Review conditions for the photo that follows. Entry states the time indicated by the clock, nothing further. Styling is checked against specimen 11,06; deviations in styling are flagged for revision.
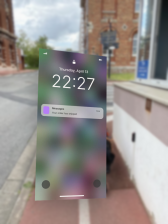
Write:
22,27
